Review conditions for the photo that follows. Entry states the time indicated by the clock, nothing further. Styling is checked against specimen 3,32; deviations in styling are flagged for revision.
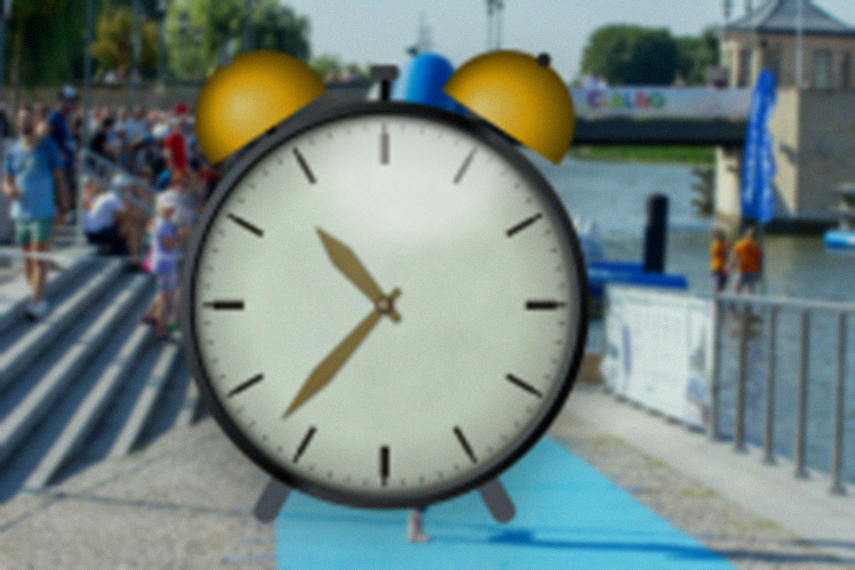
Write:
10,37
